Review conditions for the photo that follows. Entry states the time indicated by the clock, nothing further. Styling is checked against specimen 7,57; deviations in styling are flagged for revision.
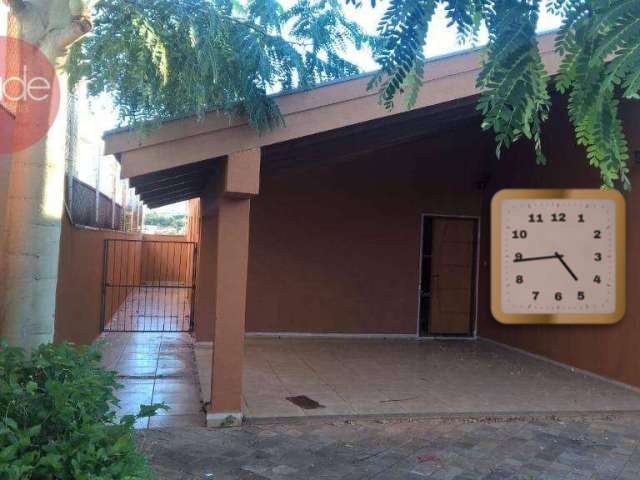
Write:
4,44
